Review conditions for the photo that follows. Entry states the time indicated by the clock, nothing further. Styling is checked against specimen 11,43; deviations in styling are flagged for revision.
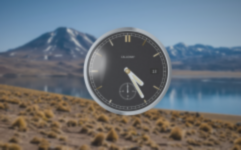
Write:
4,25
